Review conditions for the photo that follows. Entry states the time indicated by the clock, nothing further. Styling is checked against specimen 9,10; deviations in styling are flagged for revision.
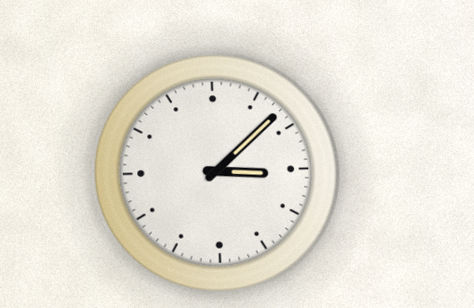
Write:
3,08
